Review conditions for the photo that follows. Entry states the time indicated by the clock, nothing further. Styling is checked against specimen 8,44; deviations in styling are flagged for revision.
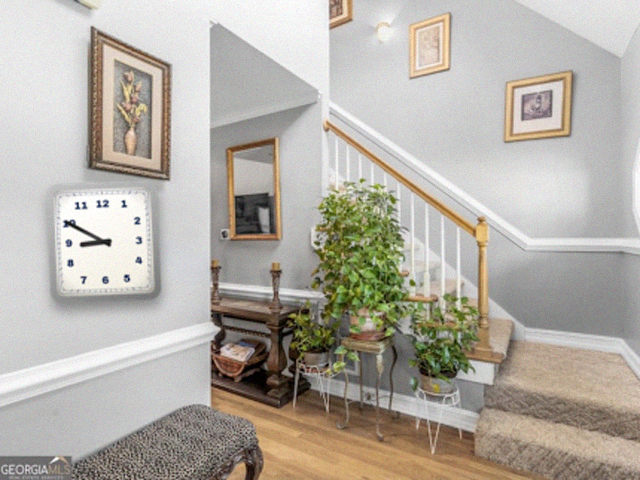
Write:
8,50
